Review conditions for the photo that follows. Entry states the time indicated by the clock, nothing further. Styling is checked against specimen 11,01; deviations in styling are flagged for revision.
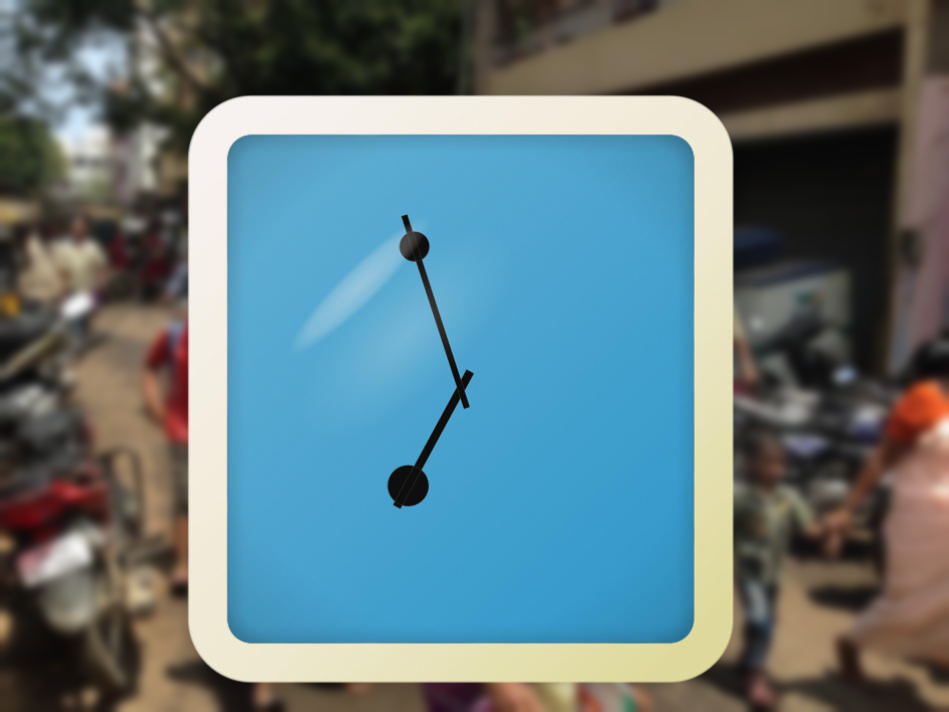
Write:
6,57
